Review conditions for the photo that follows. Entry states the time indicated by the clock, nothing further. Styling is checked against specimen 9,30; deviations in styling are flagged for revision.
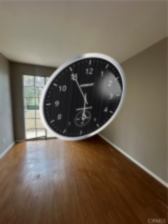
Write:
5,55
